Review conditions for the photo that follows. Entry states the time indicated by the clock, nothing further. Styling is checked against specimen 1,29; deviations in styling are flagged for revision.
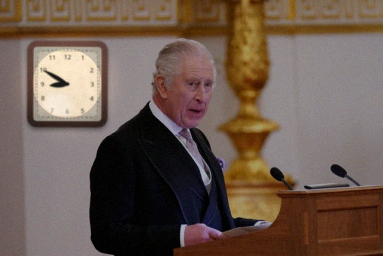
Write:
8,50
